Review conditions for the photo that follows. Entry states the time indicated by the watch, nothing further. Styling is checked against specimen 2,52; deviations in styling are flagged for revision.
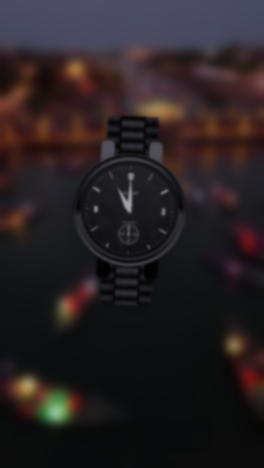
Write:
11,00
